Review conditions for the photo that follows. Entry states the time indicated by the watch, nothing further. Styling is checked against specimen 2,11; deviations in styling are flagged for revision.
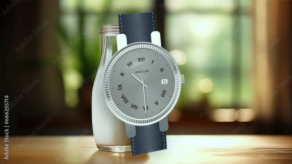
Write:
10,30
